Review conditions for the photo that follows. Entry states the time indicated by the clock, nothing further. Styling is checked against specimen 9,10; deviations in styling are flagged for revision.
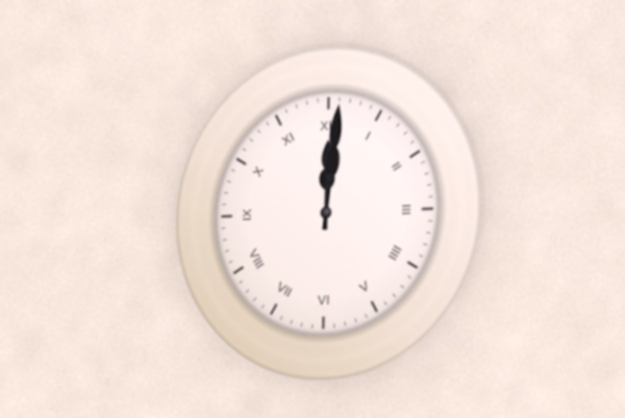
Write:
12,01
